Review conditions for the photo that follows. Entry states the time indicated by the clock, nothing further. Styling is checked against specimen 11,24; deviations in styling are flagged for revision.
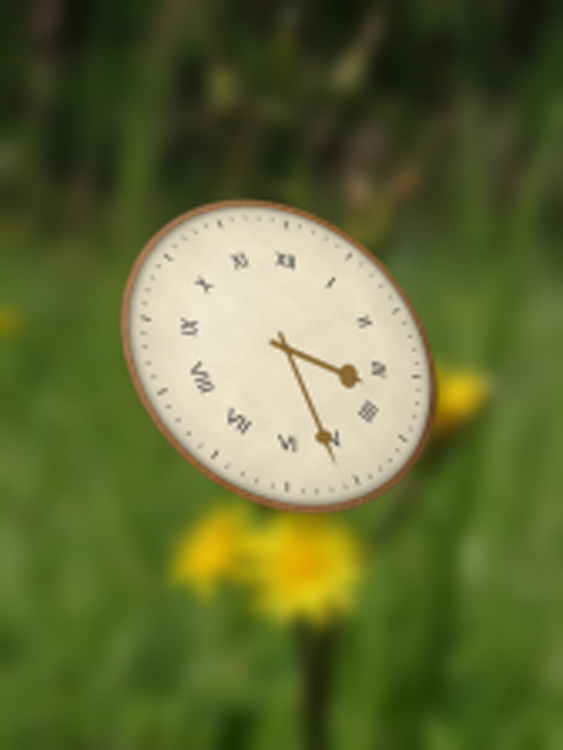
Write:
3,26
